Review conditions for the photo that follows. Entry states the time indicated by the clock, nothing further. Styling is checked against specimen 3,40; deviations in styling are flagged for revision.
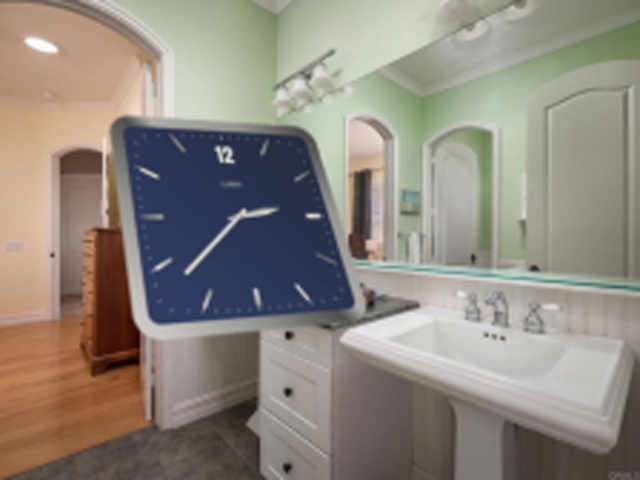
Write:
2,38
